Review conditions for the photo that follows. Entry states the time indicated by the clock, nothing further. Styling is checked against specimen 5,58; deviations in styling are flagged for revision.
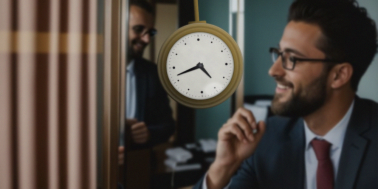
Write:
4,42
